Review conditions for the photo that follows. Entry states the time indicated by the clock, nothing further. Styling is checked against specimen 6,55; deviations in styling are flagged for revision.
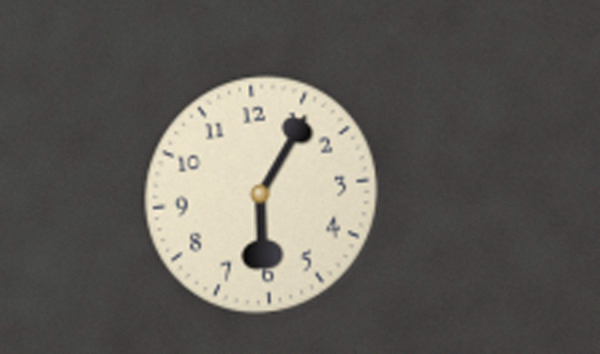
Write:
6,06
